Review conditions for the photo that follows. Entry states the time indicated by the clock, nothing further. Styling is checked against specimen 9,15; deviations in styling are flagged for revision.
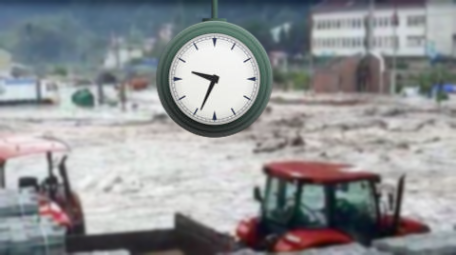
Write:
9,34
